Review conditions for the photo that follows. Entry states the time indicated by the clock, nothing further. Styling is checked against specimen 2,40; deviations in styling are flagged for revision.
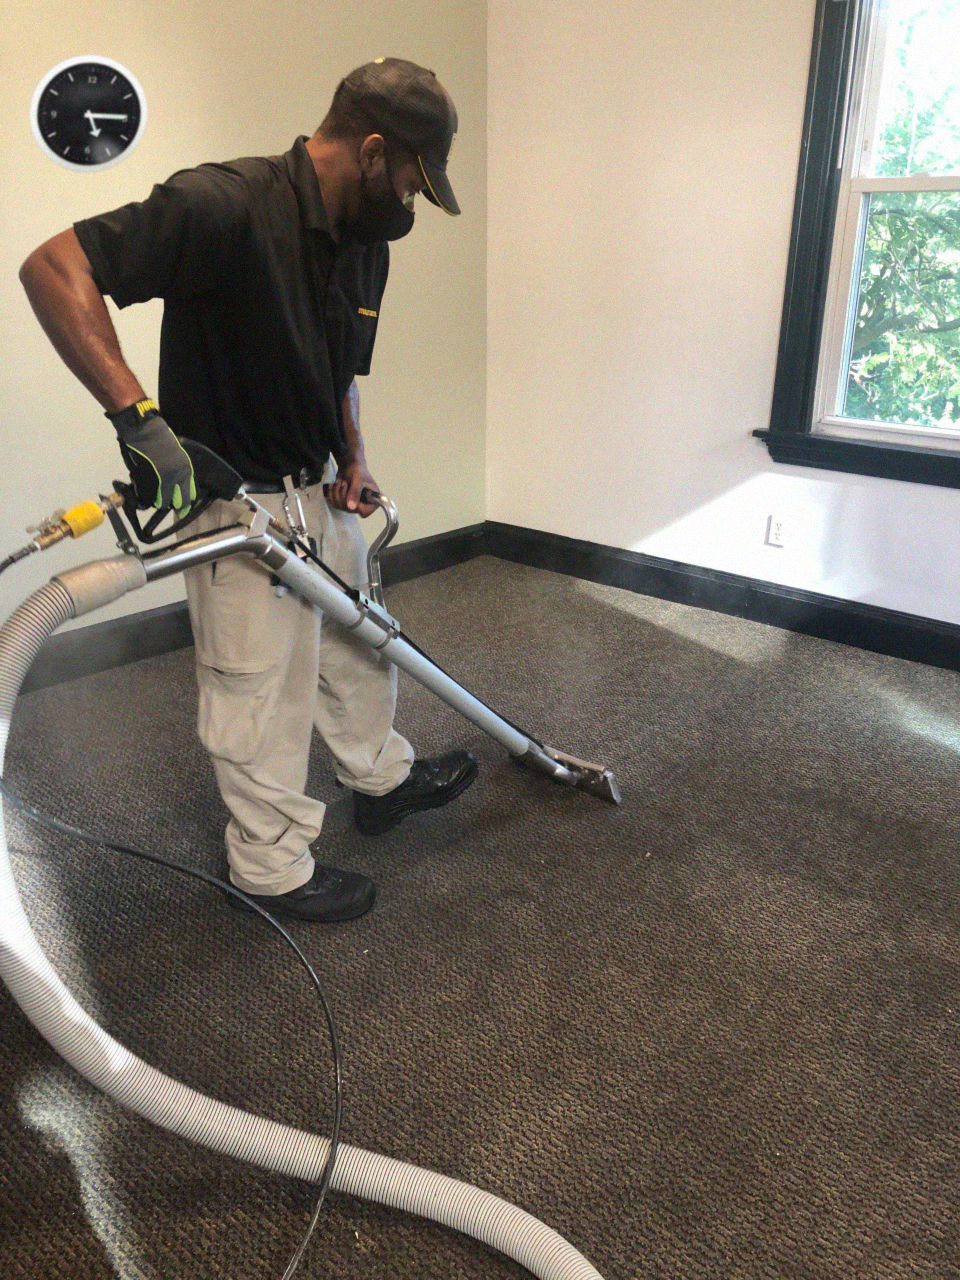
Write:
5,15
